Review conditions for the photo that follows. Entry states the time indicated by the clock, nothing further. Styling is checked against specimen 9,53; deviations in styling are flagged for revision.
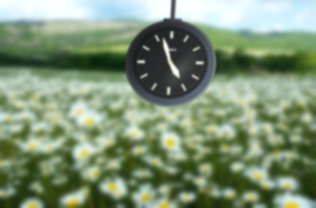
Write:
4,57
